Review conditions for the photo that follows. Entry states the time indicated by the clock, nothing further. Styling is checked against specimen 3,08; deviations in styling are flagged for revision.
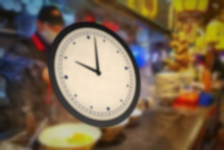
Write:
10,02
